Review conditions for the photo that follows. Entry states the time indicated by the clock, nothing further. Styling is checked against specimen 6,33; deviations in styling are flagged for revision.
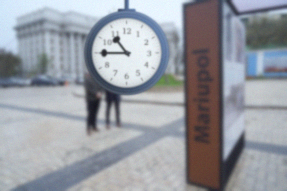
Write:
10,45
